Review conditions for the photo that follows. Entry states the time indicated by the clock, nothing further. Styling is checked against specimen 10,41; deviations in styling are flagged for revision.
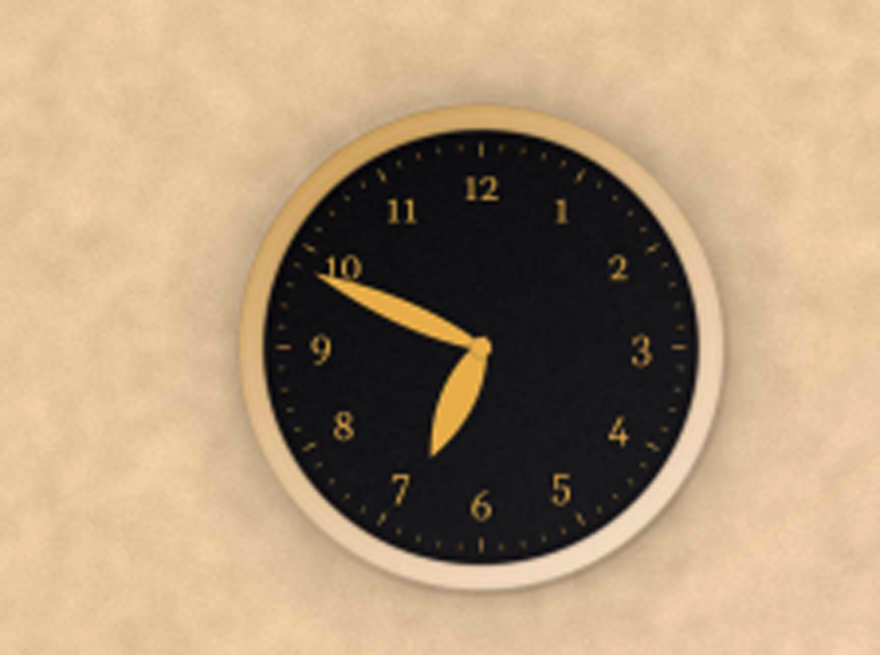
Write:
6,49
